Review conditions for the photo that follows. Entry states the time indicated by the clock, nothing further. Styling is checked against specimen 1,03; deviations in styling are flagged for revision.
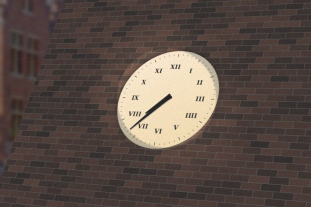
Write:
7,37
